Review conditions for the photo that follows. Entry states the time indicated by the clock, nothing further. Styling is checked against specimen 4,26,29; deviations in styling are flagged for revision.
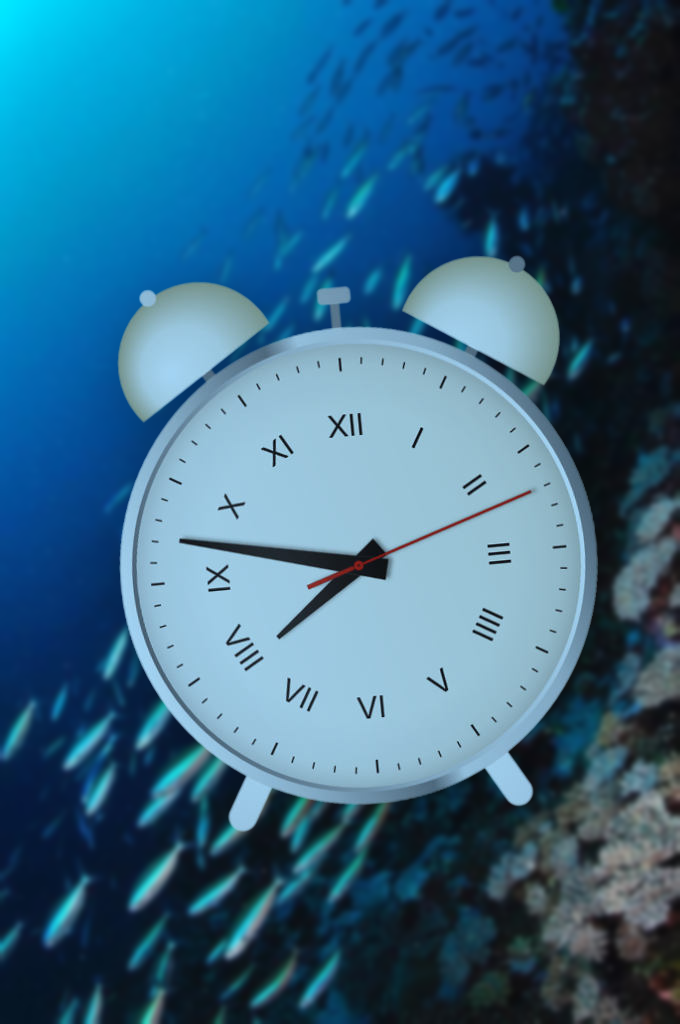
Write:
7,47,12
